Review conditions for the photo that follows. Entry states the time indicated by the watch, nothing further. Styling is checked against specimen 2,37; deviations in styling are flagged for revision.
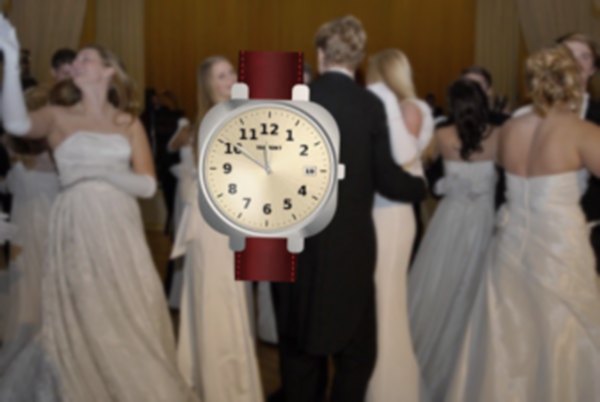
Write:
11,51
